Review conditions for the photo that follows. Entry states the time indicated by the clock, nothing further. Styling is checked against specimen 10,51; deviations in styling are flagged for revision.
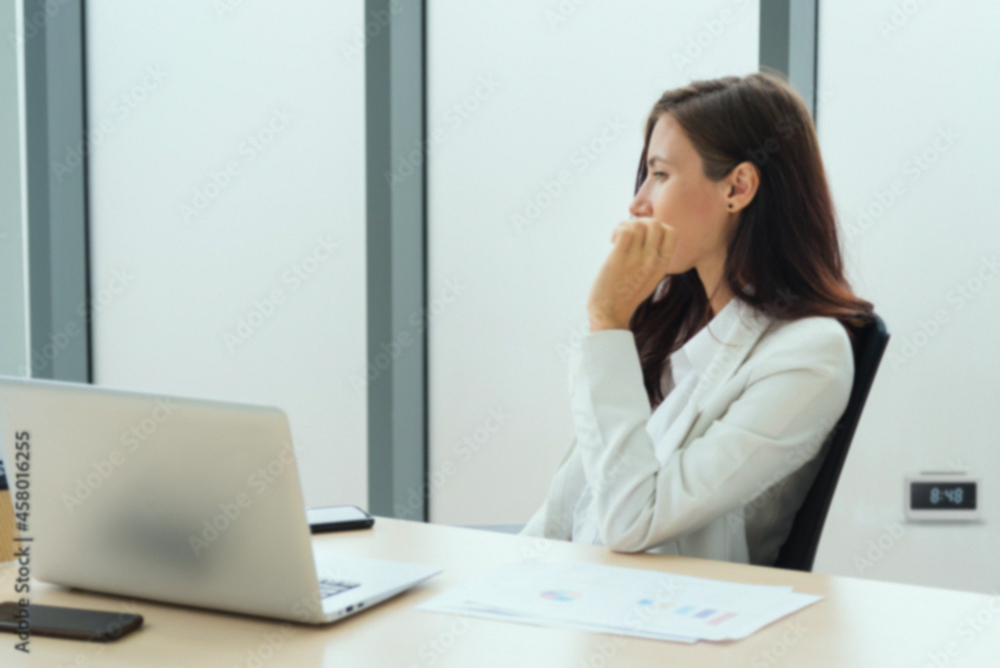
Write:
8,48
